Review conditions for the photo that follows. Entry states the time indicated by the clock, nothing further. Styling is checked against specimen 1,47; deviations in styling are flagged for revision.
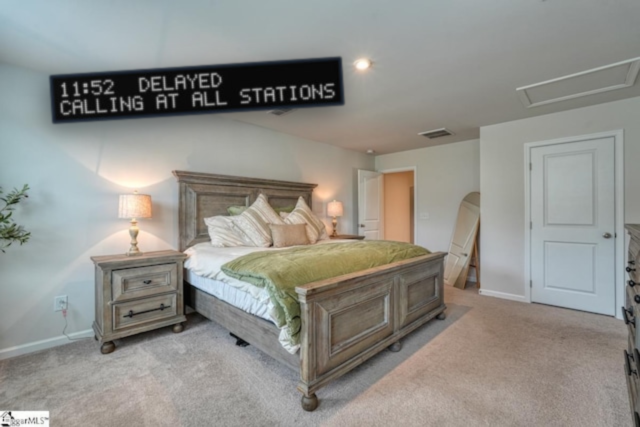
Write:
11,52
